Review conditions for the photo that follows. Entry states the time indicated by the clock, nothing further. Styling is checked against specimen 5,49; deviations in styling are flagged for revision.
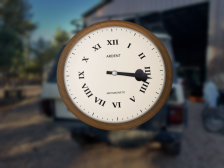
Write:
3,17
